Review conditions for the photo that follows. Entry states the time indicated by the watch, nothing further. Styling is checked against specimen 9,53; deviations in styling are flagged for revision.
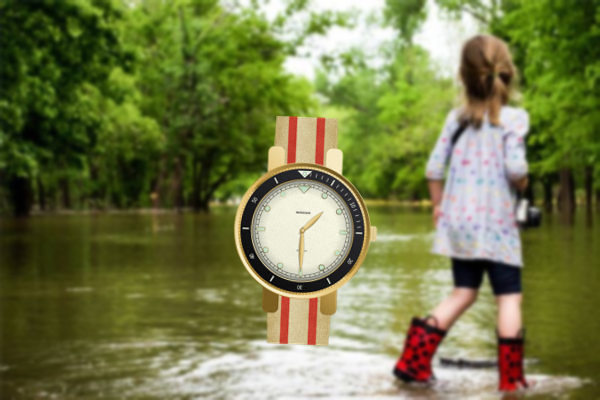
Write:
1,30
